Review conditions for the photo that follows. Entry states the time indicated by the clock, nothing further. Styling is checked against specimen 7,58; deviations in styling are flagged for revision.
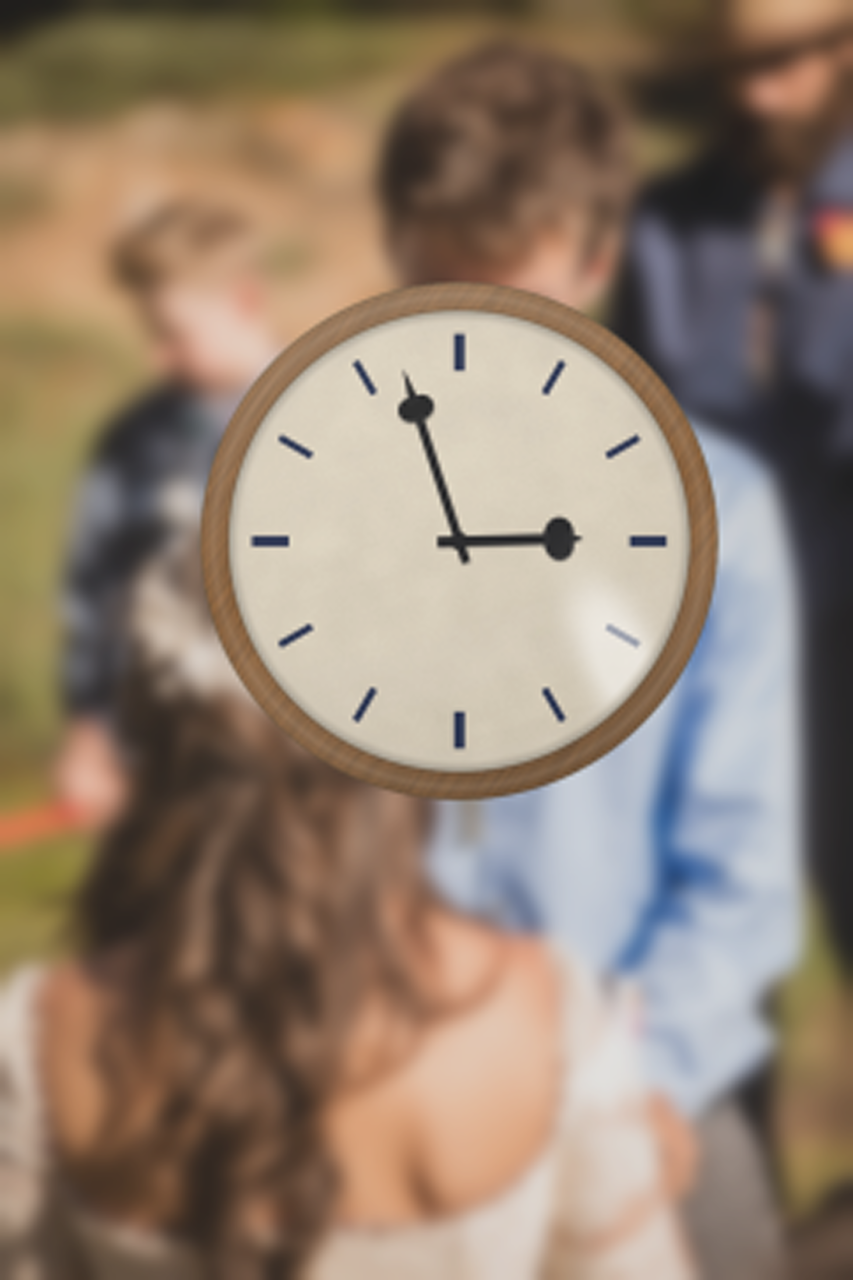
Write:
2,57
